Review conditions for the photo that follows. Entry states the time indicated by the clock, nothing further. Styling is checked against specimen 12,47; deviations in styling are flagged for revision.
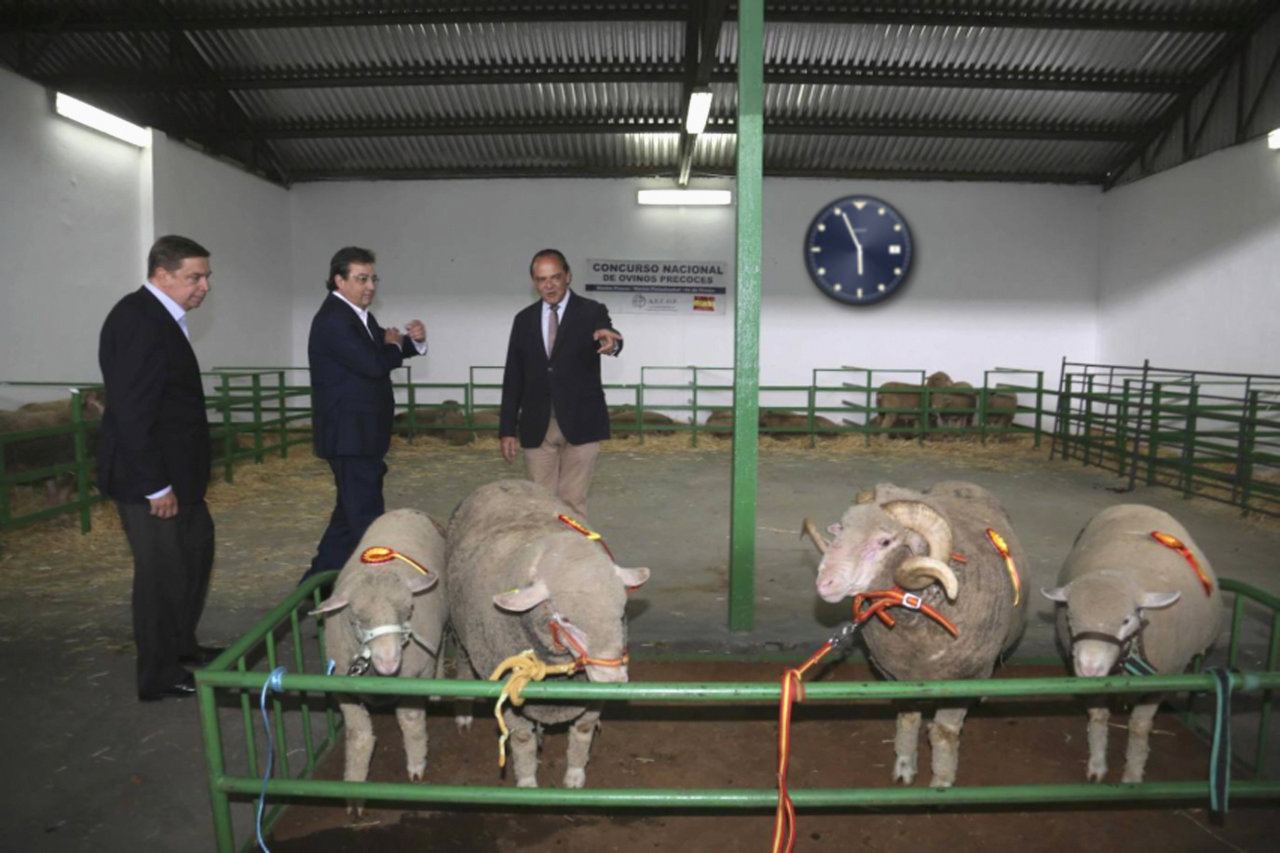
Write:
5,56
